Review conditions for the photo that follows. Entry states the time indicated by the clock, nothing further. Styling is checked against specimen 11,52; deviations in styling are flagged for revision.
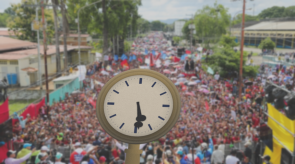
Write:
5,29
